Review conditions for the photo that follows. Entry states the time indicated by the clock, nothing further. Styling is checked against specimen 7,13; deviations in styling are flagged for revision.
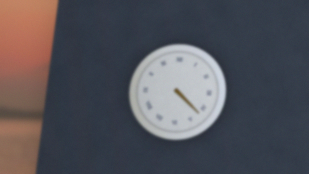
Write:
4,22
